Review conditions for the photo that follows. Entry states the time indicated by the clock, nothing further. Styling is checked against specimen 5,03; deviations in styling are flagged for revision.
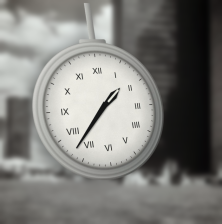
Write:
1,37
